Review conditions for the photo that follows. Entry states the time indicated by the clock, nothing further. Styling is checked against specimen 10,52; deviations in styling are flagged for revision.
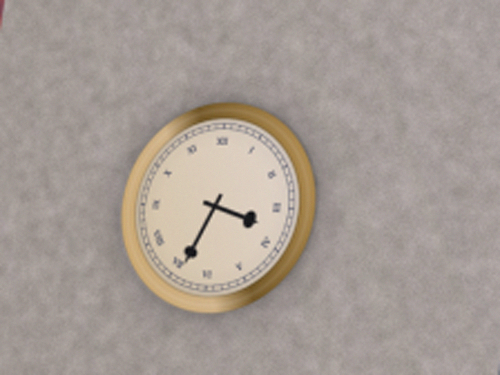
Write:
3,34
